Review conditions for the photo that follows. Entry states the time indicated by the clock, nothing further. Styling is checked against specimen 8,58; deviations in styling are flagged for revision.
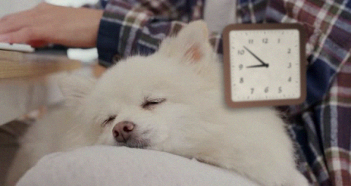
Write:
8,52
